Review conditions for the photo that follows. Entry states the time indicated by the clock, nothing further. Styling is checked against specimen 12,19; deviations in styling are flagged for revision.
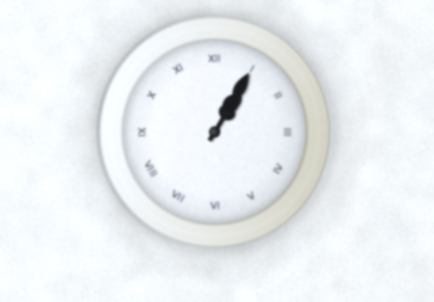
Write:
1,05
